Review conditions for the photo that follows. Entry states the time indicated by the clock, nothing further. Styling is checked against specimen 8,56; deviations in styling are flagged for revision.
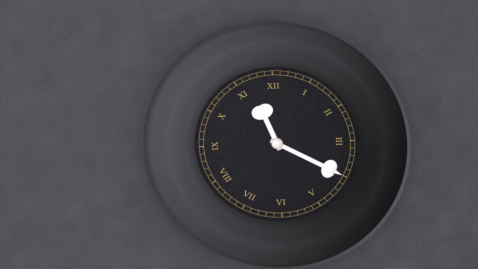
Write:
11,20
